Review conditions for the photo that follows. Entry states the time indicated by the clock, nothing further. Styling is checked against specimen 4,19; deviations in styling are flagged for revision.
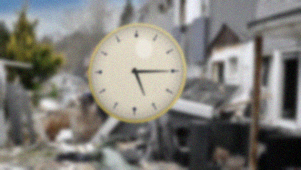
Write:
5,15
